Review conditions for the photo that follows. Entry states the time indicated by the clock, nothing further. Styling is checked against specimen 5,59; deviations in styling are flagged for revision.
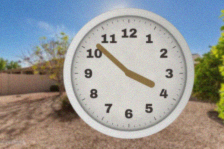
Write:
3,52
